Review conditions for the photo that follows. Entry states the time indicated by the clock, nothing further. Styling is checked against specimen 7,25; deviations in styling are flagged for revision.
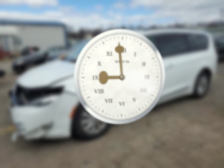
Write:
8,59
